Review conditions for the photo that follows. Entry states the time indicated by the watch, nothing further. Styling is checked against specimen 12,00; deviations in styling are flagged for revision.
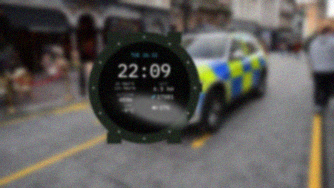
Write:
22,09
